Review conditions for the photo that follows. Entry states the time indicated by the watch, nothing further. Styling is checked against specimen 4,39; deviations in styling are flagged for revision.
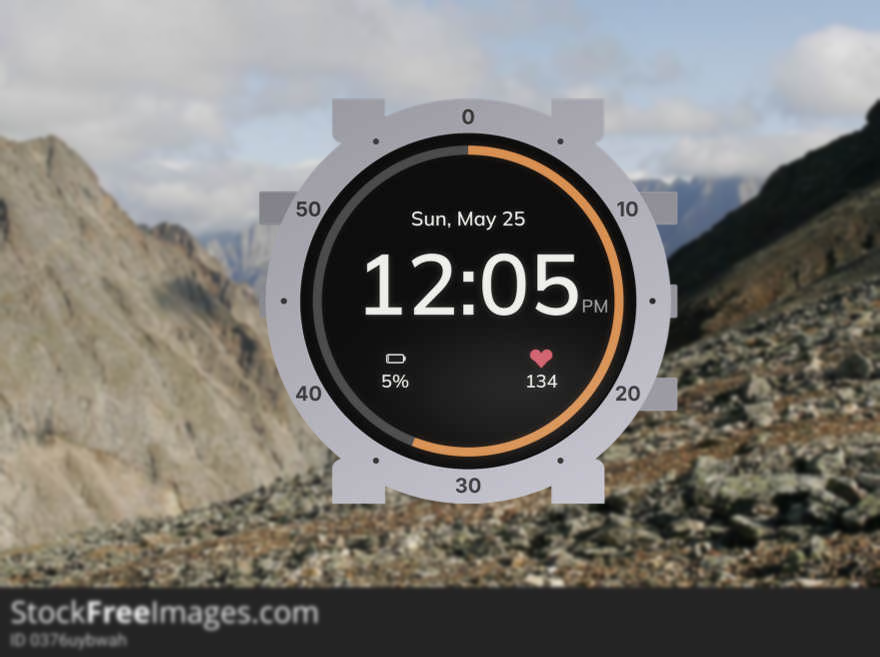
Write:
12,05
